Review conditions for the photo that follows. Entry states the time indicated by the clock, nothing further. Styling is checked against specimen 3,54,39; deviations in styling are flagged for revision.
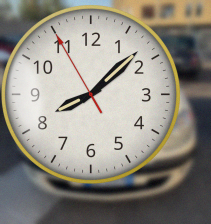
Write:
8,07,55
